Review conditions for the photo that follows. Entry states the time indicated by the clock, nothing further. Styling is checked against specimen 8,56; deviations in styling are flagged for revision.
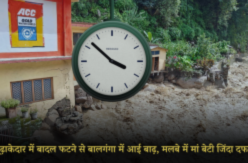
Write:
3,52
